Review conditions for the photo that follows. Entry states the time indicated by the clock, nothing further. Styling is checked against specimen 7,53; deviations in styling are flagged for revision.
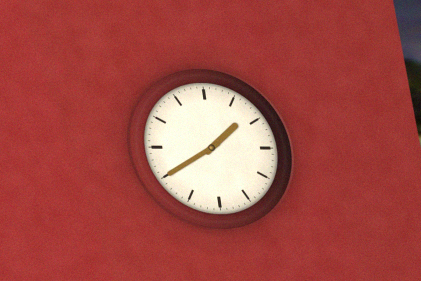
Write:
1,40
